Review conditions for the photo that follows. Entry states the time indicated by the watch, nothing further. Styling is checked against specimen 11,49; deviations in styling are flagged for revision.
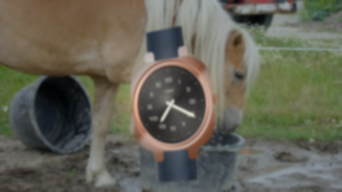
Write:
7,20
